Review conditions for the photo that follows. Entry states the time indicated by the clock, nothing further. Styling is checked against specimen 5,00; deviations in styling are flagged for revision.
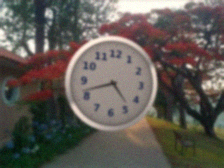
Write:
4,42
